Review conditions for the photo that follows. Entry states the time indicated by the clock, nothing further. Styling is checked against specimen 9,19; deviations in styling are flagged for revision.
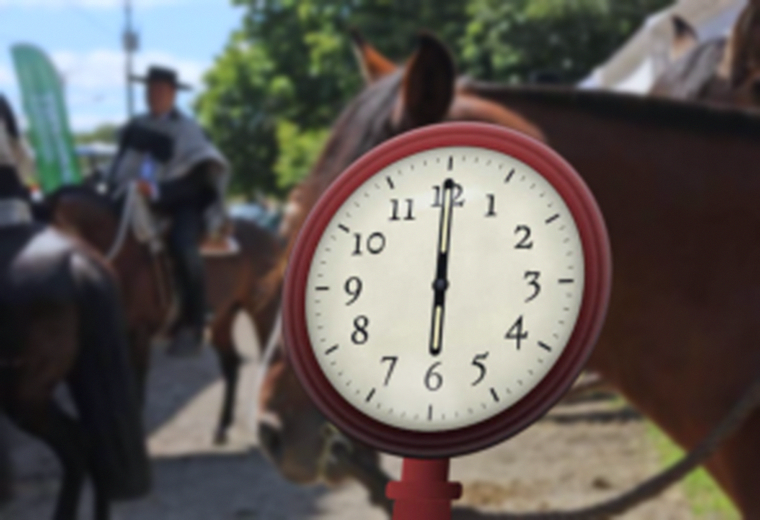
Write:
6,00
